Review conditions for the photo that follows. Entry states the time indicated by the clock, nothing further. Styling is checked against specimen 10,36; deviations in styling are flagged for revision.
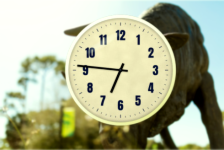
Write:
6,46
